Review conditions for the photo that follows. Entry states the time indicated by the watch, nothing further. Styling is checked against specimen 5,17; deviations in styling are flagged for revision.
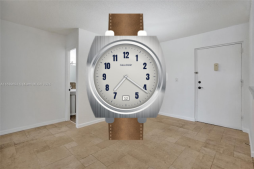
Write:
7,21
